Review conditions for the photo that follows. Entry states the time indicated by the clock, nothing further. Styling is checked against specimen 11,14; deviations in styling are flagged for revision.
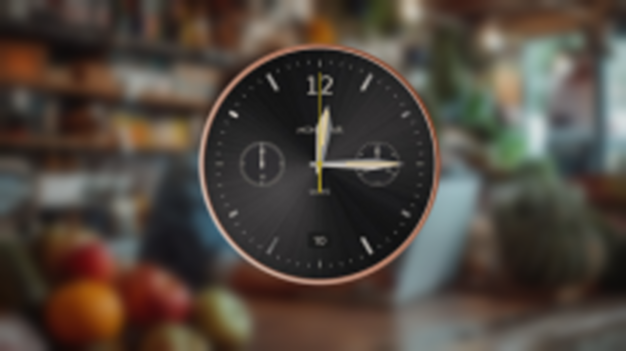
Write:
12,15
